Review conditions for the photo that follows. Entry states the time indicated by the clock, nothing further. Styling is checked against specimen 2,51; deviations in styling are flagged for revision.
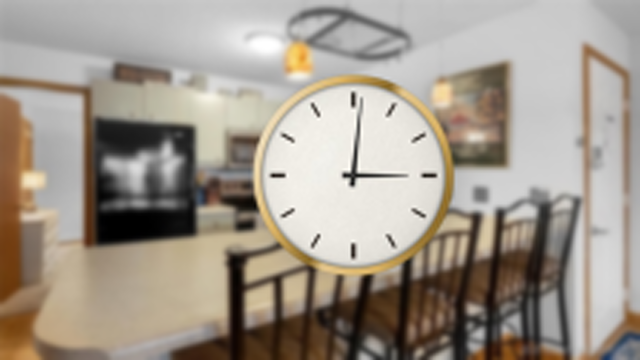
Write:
3,01
